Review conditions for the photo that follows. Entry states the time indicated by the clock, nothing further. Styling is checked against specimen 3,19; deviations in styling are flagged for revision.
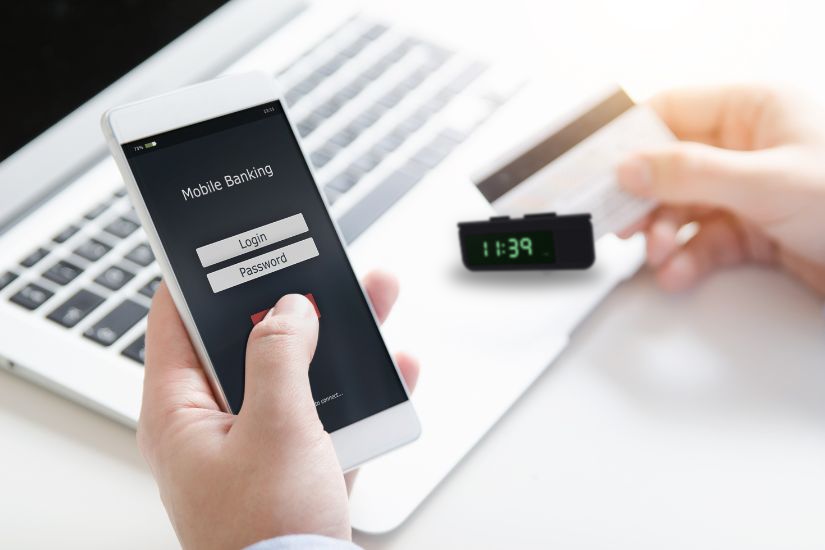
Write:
11,39
